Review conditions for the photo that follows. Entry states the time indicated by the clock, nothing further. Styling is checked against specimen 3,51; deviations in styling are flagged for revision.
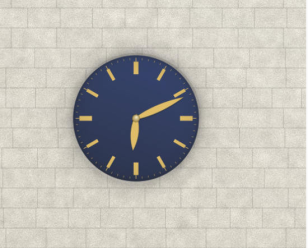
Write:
6,11
